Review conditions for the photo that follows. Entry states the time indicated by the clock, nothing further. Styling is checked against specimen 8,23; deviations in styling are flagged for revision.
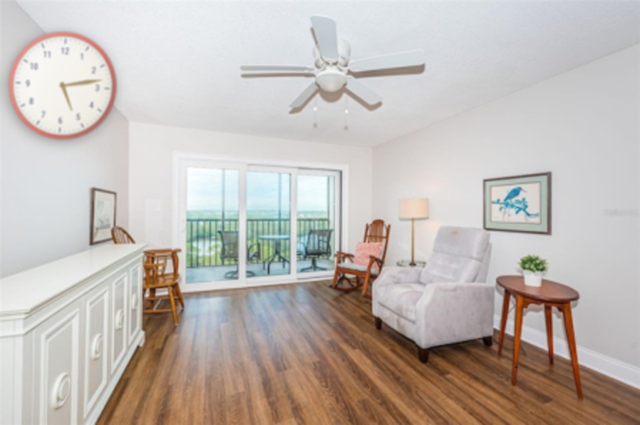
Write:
5,13
